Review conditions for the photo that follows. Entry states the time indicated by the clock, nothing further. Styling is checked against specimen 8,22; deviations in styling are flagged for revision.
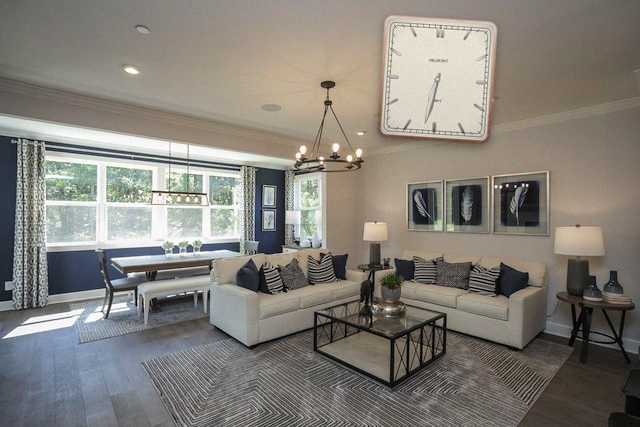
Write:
6,32
